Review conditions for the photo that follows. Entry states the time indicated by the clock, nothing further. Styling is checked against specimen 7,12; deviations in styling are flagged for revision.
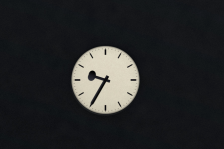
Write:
9,35
